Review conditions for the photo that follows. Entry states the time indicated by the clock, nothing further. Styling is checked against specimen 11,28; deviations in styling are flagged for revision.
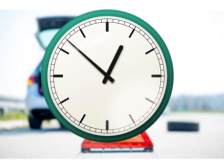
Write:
12,52
